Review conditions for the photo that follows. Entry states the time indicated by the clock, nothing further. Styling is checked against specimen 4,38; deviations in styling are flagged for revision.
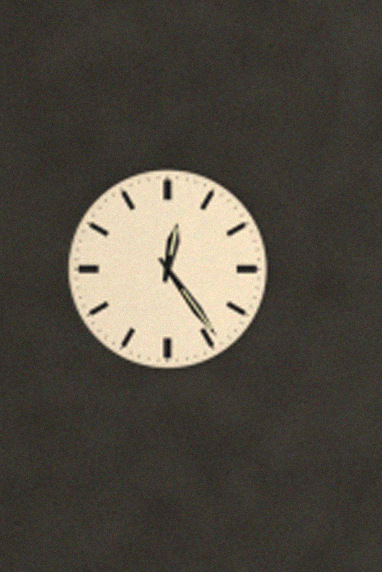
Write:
12,24
